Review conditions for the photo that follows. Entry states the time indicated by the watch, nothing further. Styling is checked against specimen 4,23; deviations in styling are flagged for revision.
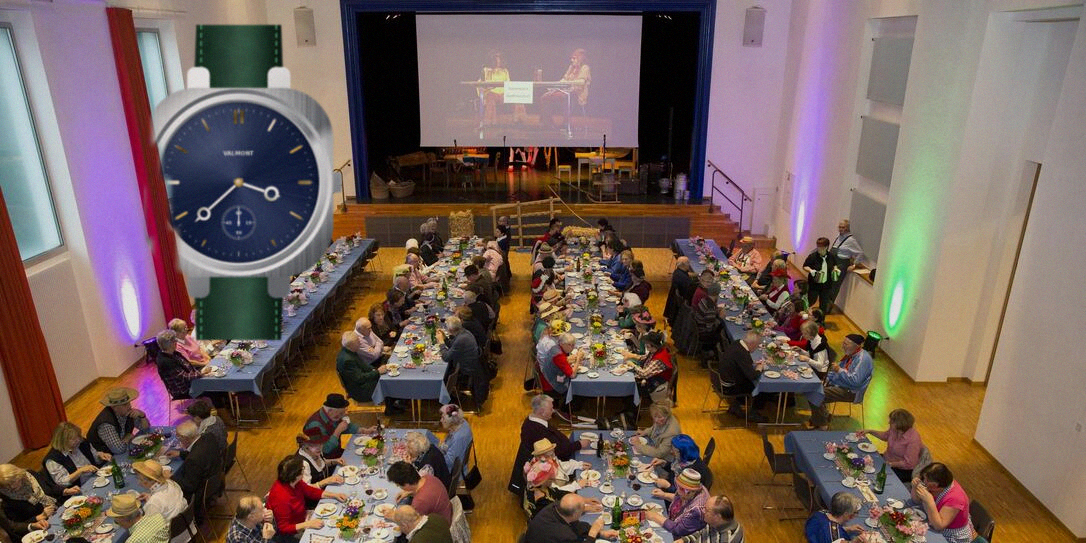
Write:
3,38
